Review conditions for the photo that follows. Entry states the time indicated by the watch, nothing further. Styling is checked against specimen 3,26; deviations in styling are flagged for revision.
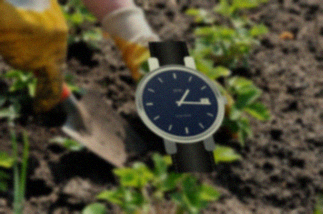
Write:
1,16
